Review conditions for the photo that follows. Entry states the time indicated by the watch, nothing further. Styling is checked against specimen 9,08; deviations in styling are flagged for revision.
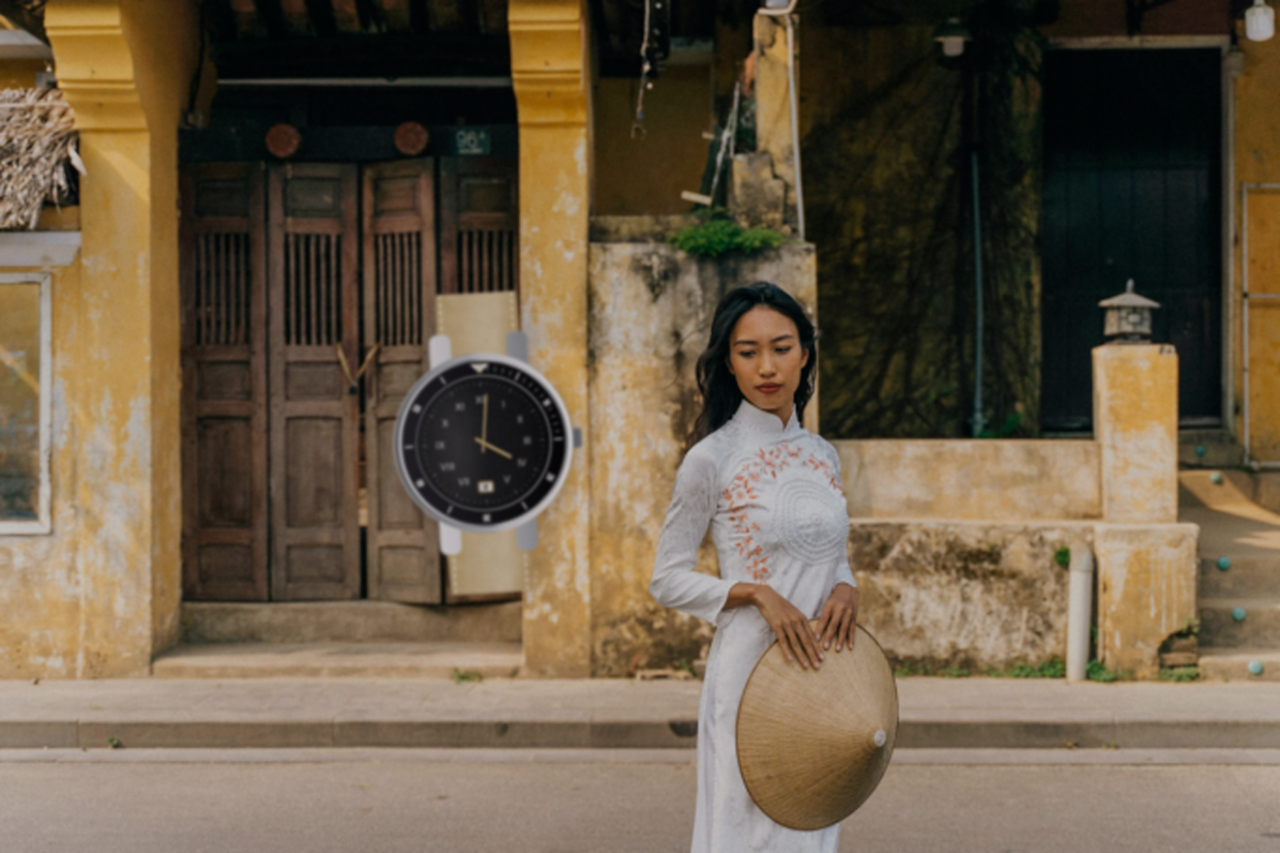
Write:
4,01
